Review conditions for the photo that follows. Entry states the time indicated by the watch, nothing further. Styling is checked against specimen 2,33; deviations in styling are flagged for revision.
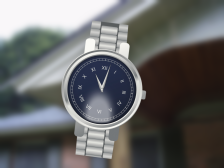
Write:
11,02
